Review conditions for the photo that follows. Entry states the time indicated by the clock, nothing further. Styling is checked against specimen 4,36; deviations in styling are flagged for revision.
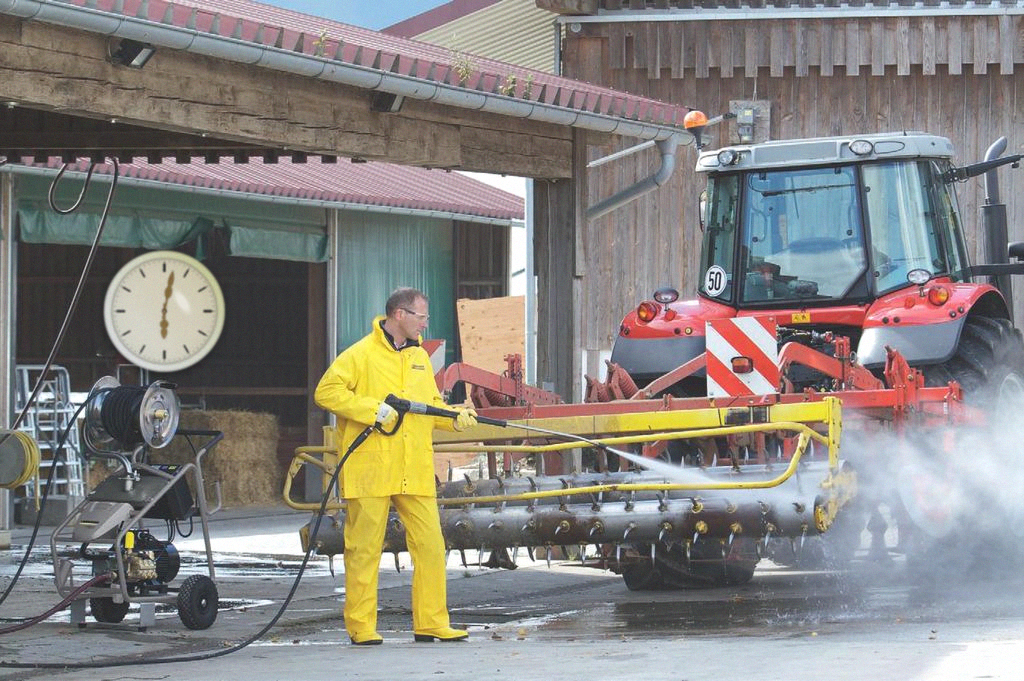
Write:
6,02
